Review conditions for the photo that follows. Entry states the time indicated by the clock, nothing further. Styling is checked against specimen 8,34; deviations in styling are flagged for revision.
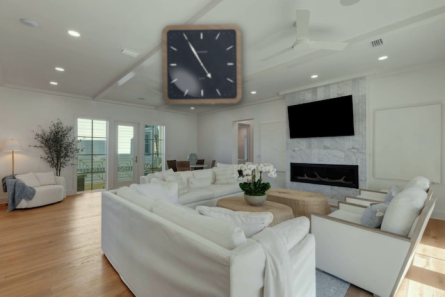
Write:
4,55
